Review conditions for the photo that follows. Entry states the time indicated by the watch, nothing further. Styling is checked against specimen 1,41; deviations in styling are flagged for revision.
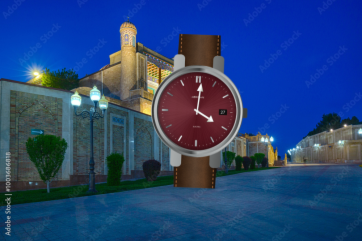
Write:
4,01
